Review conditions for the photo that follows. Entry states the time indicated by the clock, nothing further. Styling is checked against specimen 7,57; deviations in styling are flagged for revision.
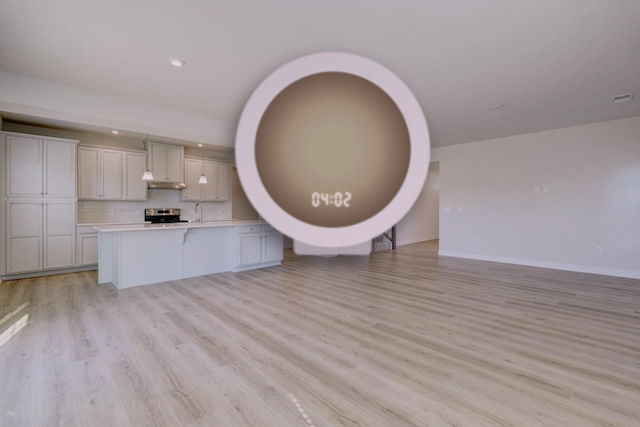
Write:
4,02
